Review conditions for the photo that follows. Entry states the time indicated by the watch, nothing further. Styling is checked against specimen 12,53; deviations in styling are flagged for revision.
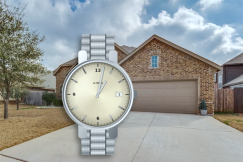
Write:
1,02
